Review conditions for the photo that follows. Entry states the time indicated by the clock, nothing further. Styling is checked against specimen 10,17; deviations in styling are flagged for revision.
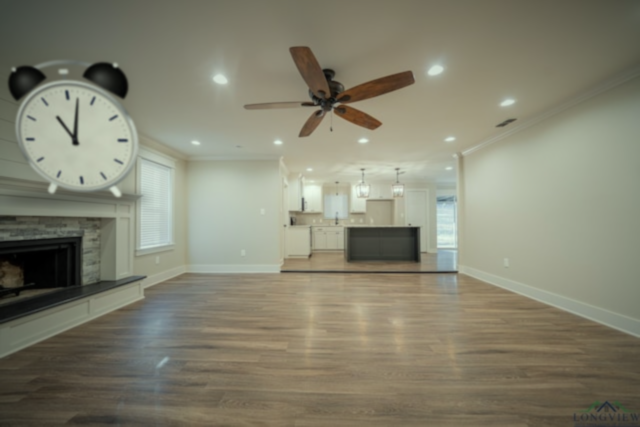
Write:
11,02
